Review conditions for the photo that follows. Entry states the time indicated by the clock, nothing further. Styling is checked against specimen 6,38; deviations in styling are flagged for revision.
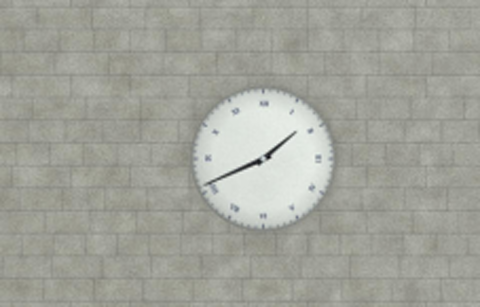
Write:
1,41
